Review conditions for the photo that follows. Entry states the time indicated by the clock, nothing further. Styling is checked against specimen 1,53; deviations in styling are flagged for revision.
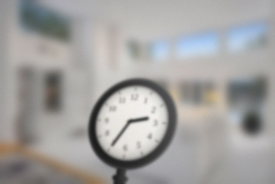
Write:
2,35
